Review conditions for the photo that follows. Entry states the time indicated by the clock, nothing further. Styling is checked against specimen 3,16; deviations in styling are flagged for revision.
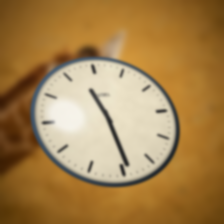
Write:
11,29
